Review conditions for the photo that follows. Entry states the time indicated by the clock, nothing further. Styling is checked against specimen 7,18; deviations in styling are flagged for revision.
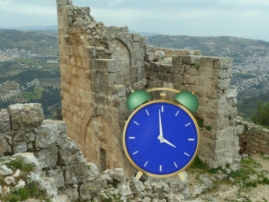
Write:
3,59
